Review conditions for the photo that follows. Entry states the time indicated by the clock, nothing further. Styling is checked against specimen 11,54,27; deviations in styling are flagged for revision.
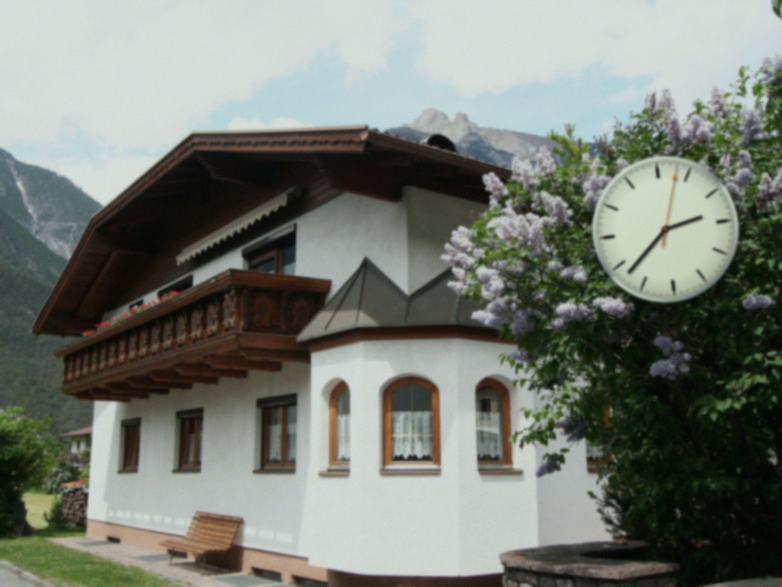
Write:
2,38,03
